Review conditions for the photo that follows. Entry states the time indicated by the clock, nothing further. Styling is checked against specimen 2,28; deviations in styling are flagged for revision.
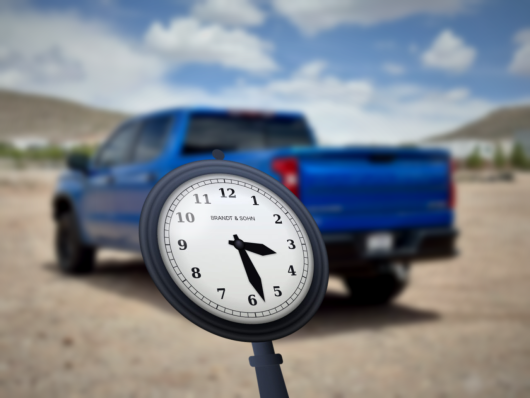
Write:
3,28
